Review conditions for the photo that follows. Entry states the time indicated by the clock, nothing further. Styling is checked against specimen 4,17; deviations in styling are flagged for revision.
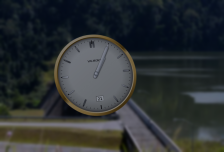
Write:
1,05
